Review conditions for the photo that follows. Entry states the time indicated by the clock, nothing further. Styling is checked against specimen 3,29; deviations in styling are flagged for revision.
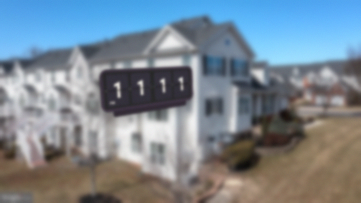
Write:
11,11
